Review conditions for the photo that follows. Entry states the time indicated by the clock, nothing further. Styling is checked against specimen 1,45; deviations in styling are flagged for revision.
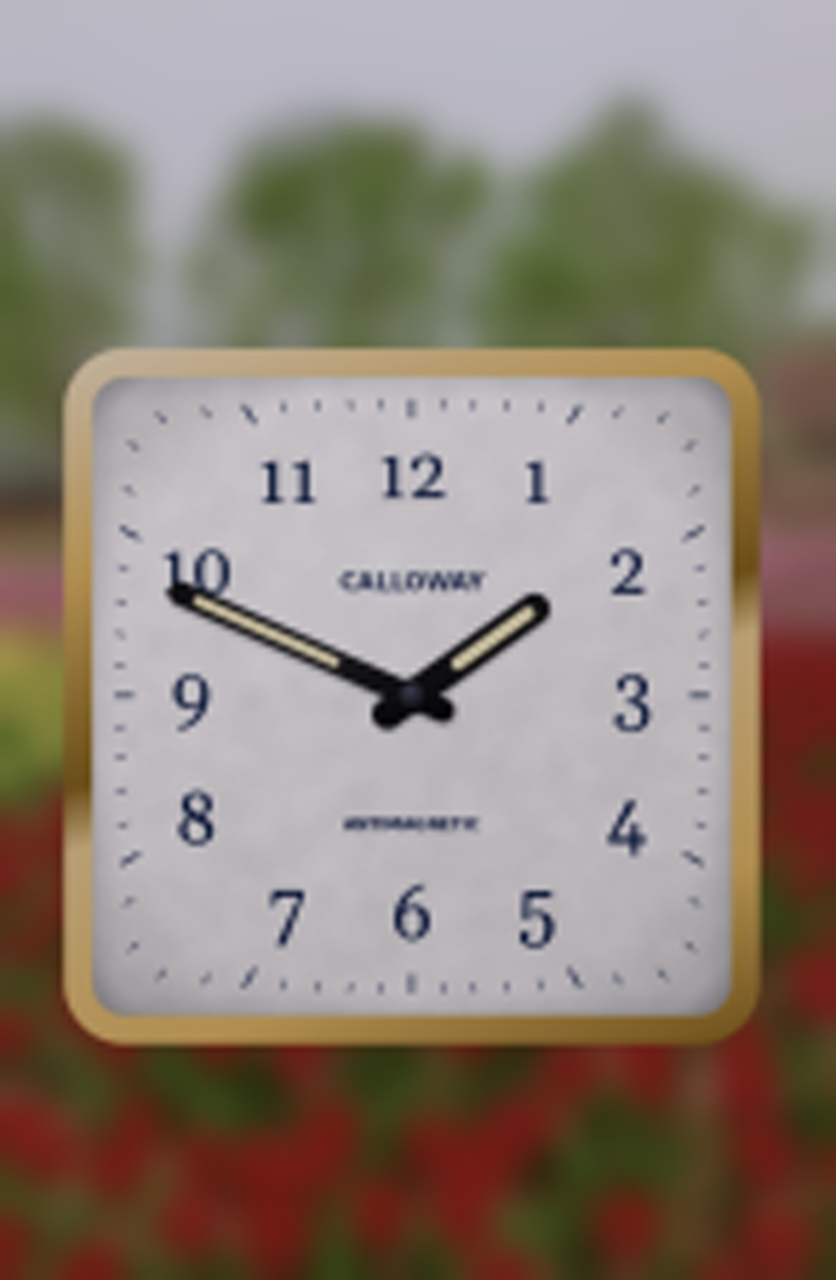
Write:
1,49
